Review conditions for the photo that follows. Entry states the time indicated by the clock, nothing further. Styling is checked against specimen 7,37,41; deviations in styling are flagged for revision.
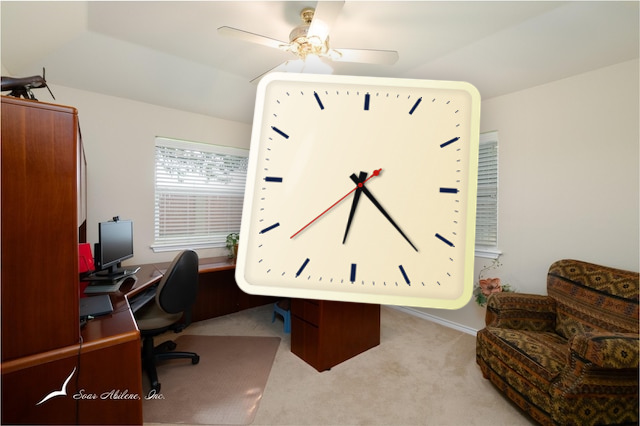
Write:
6,22,38
